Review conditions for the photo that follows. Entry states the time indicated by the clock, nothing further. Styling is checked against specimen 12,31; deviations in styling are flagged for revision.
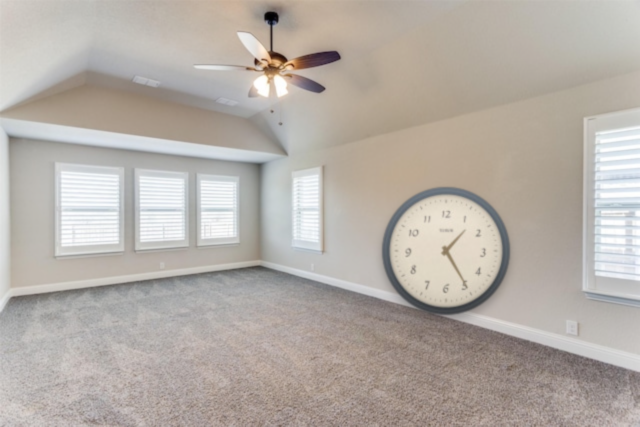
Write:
1,25
